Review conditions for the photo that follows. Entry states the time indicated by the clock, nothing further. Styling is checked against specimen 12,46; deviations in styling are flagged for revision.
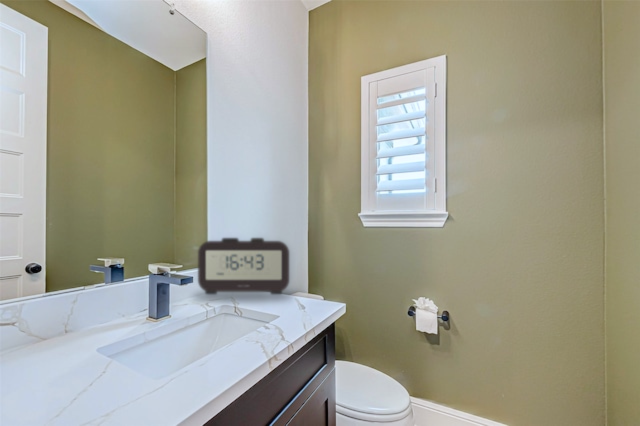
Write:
16,43
